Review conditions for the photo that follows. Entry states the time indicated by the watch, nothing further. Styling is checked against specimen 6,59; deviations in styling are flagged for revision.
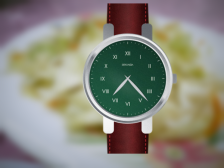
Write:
7,23
